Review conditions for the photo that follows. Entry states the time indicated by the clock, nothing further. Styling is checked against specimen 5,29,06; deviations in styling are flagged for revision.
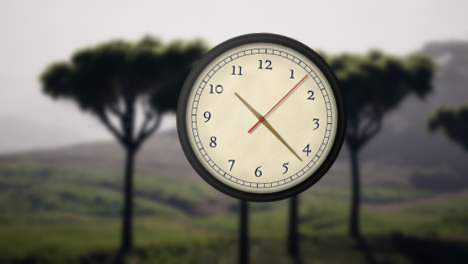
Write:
10,22,07
